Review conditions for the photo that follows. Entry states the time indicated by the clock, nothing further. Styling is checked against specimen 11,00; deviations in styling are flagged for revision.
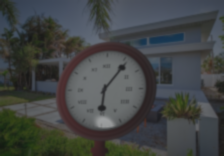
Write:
6,06
